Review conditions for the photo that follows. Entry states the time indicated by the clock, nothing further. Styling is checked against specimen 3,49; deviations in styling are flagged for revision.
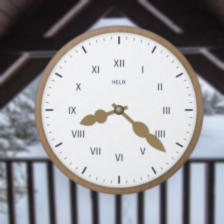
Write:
8,22
